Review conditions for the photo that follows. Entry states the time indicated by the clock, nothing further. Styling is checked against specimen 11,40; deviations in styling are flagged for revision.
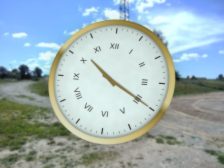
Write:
10,20
